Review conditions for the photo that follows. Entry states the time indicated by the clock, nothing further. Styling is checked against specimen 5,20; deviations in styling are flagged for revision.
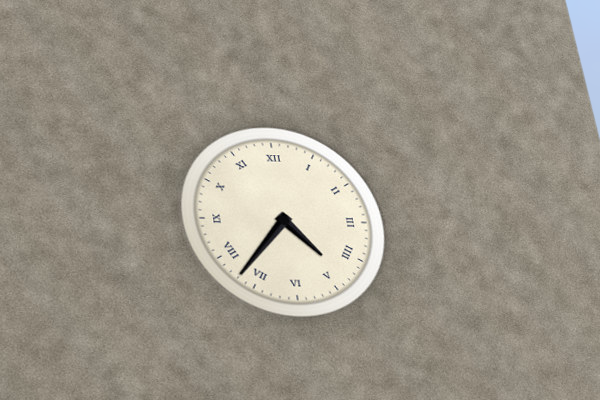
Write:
4,37
